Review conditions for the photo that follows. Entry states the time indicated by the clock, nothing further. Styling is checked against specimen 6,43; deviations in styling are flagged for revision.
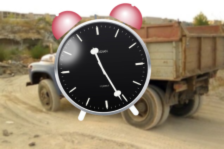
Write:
11,26
